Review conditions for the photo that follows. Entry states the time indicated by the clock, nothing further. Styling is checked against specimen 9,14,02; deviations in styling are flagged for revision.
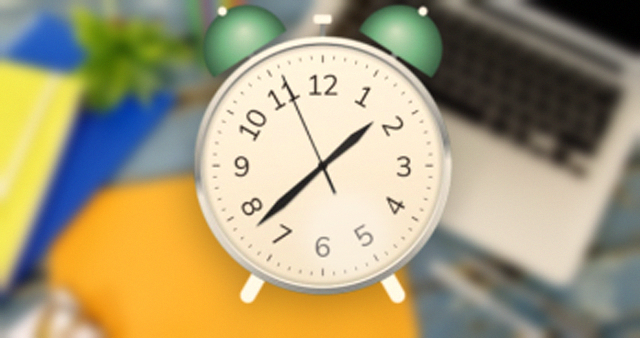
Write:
1,37,56
